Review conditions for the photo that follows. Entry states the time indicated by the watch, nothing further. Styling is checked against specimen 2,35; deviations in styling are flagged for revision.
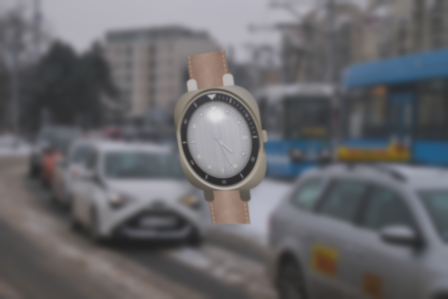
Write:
4,26
